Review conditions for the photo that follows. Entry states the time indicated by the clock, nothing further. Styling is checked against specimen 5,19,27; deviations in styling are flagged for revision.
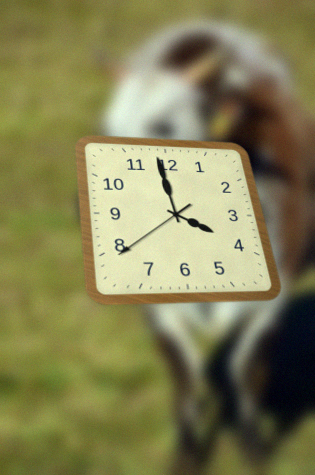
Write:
3,58,39
